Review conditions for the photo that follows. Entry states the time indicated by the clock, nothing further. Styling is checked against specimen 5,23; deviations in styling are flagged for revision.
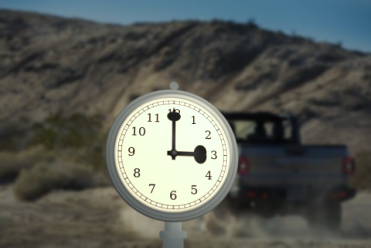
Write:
3,00
